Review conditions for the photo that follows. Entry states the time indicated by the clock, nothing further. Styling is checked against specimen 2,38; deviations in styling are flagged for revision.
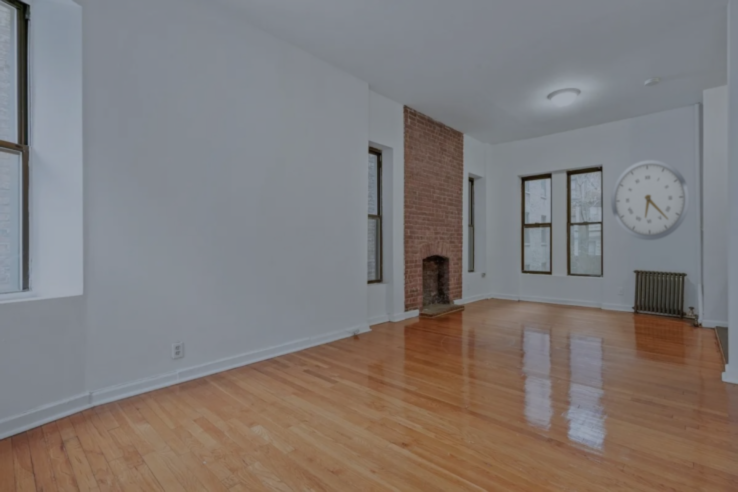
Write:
6,23
